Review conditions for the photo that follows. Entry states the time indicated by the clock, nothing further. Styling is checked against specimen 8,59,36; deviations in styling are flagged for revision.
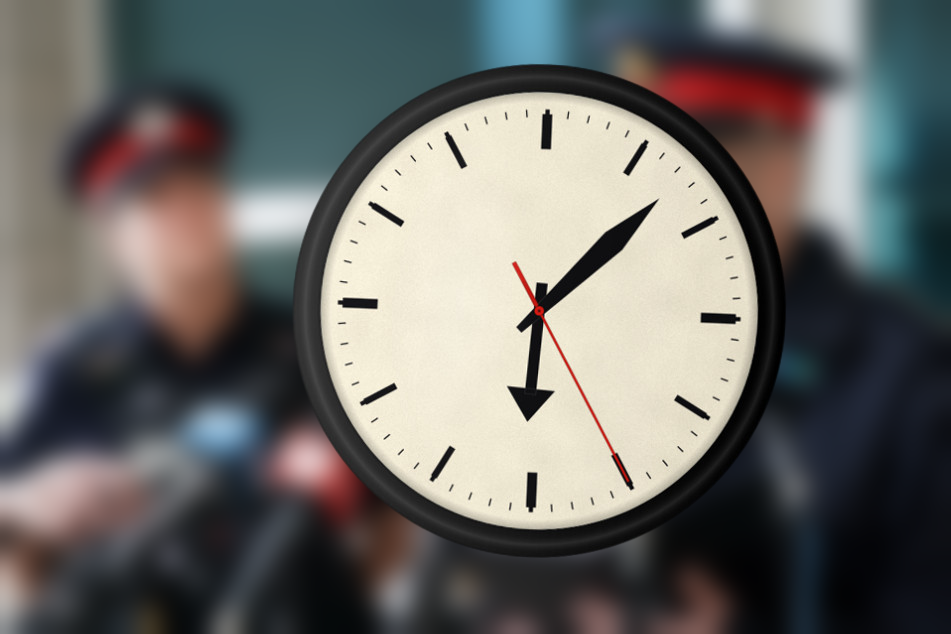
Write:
6,07,25
